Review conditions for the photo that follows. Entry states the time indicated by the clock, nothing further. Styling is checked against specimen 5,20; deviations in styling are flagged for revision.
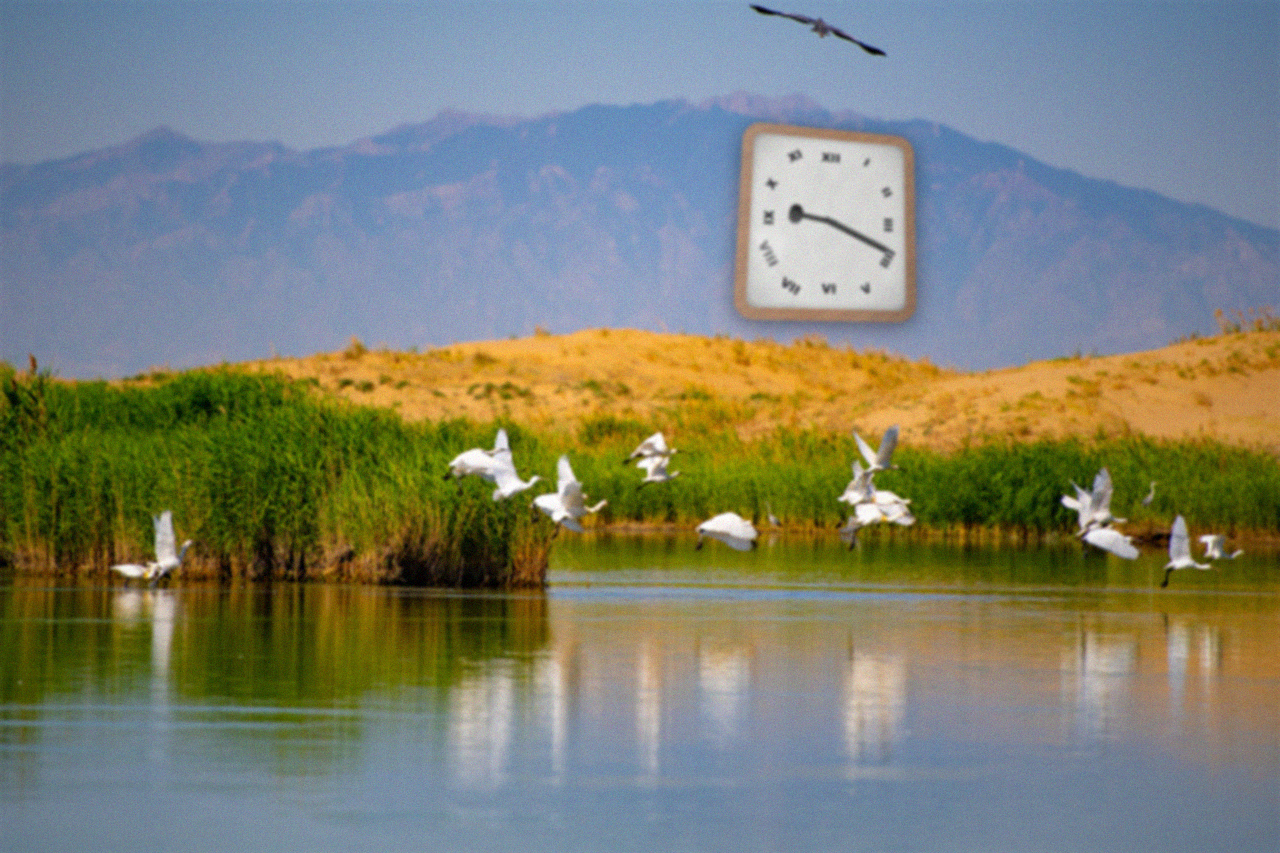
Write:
9,19
